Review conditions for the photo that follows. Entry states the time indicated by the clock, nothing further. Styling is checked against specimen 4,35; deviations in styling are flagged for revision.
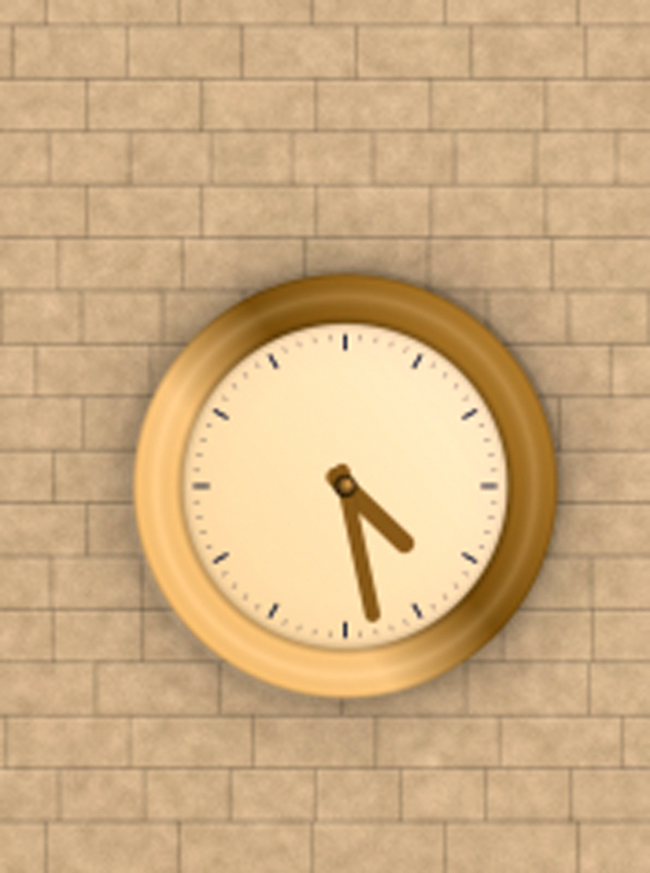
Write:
4,28
